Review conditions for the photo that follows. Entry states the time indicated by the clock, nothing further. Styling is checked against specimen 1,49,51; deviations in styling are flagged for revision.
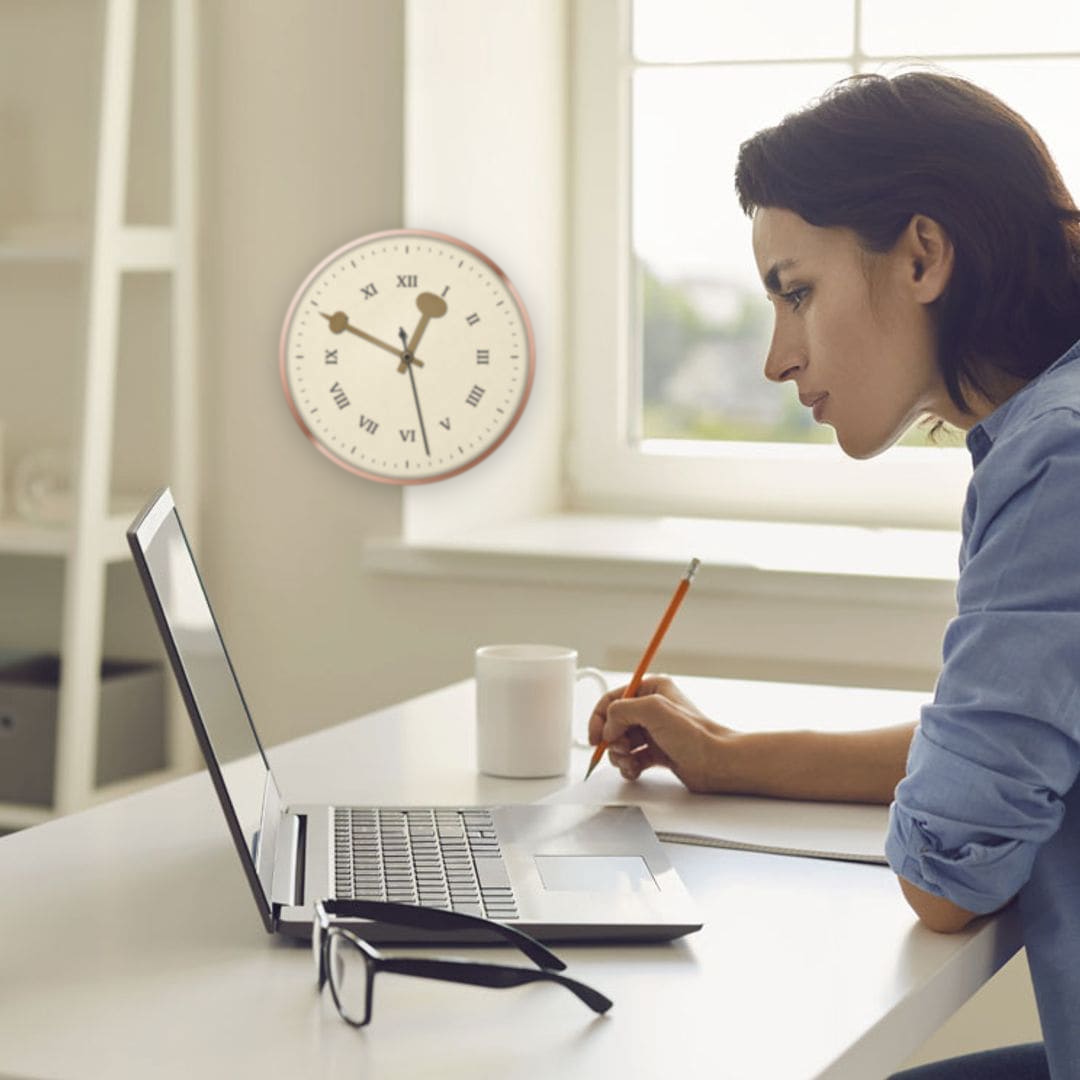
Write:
12,49,28
